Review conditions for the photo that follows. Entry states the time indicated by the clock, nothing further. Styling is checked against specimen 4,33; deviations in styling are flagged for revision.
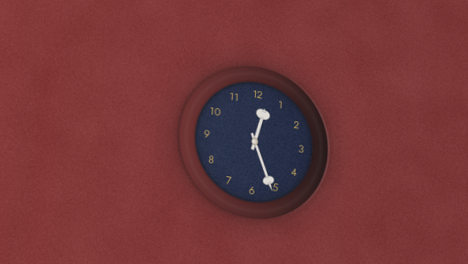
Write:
12,26
